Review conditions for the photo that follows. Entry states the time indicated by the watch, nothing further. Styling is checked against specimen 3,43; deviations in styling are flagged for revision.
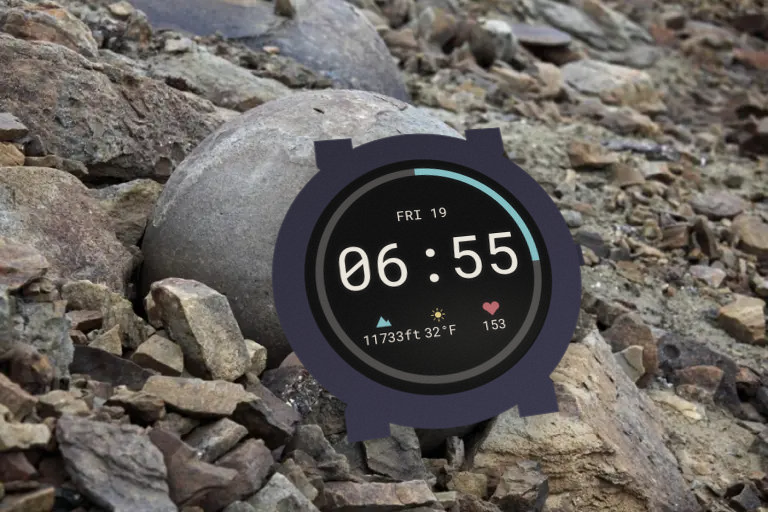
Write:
6,55
